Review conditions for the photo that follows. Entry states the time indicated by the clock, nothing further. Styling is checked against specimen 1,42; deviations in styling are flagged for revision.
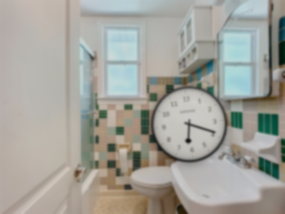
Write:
6,19
